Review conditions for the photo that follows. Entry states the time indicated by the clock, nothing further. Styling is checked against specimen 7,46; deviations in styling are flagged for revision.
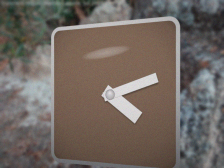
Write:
4,12
